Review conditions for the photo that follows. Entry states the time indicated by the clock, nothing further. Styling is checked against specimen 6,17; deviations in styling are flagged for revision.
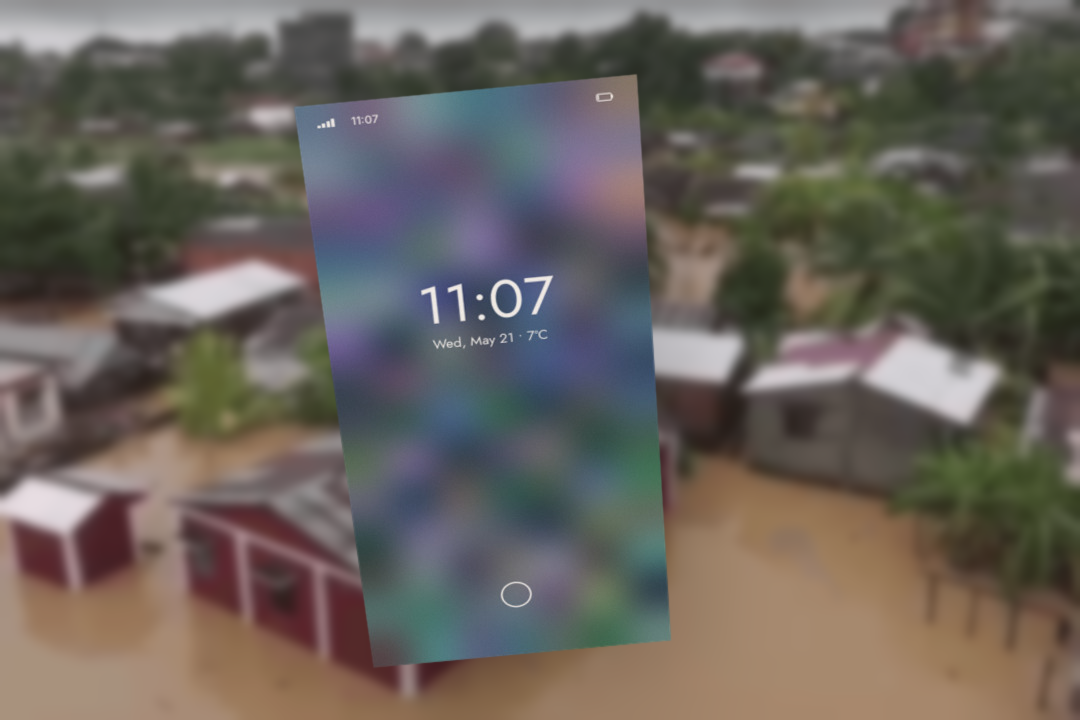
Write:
11,07
